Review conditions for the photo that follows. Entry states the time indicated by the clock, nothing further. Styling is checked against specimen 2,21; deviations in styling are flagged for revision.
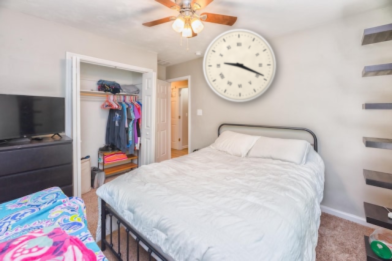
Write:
9,19
